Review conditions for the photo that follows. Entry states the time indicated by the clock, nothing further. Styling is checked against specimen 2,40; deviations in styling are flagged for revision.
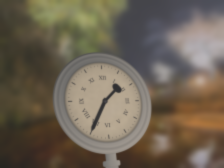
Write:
1,35
